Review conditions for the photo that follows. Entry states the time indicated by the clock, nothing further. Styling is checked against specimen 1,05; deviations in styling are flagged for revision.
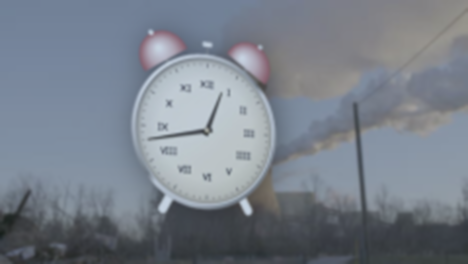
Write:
12,43
